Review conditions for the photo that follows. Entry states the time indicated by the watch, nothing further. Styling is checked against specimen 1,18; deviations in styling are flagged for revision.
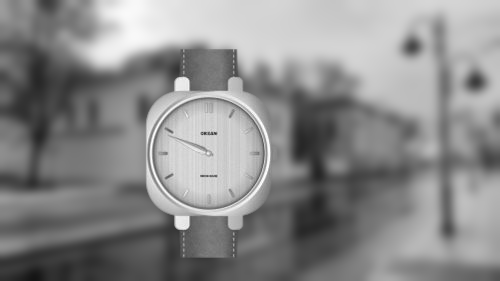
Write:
9,49
